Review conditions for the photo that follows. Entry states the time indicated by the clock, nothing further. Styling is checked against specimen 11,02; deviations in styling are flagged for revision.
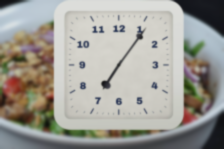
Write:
7,06
